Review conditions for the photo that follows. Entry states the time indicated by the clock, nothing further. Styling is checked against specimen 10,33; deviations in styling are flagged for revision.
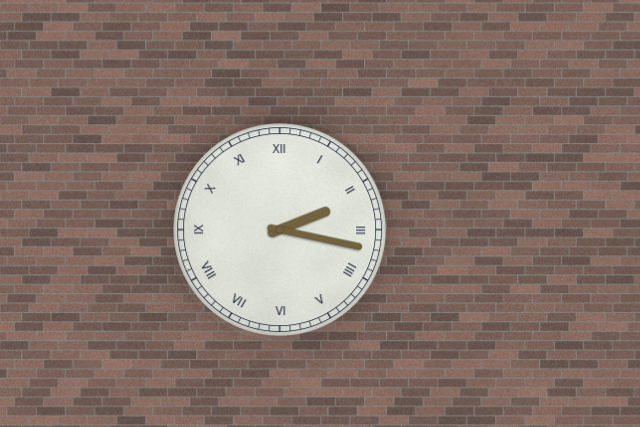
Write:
2,17
